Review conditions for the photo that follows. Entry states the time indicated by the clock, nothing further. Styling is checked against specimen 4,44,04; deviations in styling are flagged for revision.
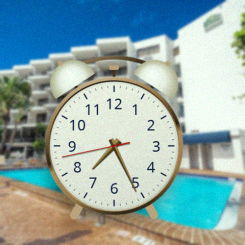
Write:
7,25,43
